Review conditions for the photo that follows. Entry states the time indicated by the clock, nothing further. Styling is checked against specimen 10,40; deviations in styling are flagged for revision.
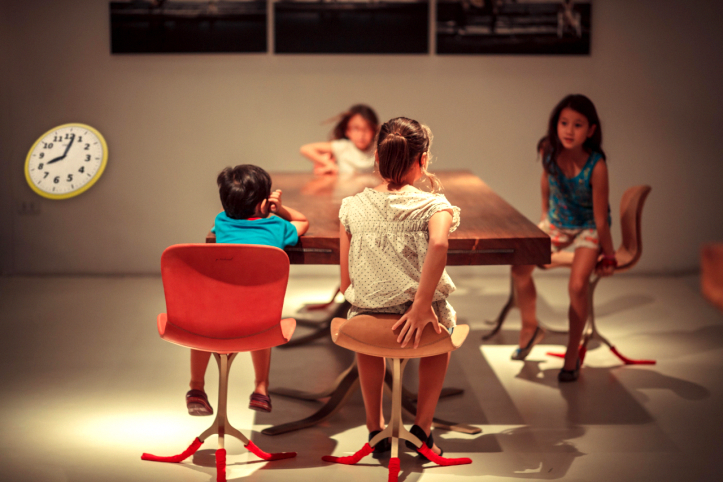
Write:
8,02
